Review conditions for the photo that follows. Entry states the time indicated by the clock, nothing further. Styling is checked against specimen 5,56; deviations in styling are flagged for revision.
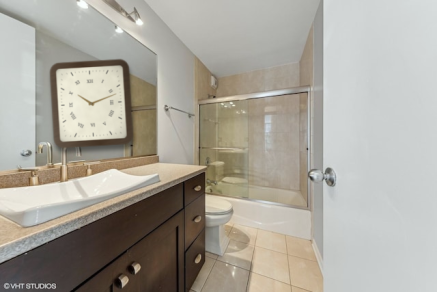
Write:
10,12
